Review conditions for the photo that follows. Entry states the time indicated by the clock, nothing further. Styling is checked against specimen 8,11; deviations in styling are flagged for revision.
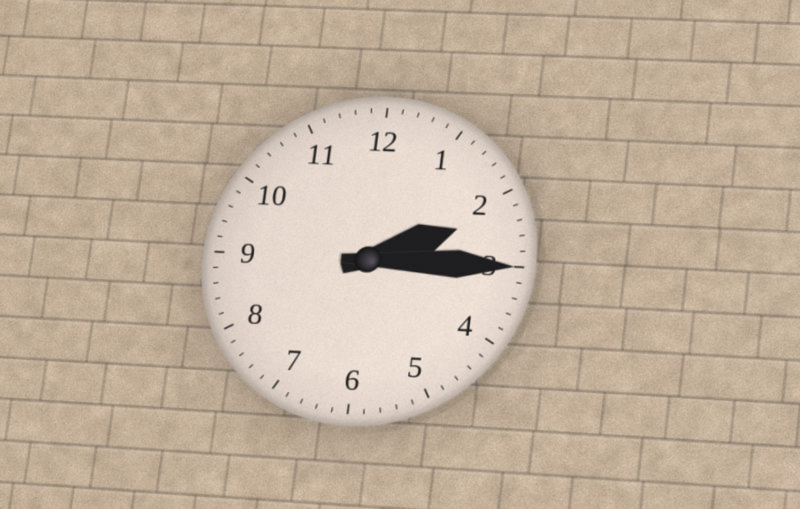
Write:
2,15
